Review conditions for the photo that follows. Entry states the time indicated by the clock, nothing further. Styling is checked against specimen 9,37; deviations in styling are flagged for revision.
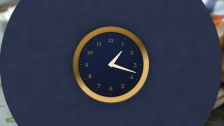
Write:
1,18
